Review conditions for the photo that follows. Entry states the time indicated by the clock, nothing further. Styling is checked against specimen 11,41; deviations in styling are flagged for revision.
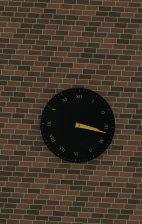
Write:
3,17
